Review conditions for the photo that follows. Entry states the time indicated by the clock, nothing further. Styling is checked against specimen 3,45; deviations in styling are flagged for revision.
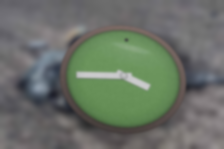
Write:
3,44
